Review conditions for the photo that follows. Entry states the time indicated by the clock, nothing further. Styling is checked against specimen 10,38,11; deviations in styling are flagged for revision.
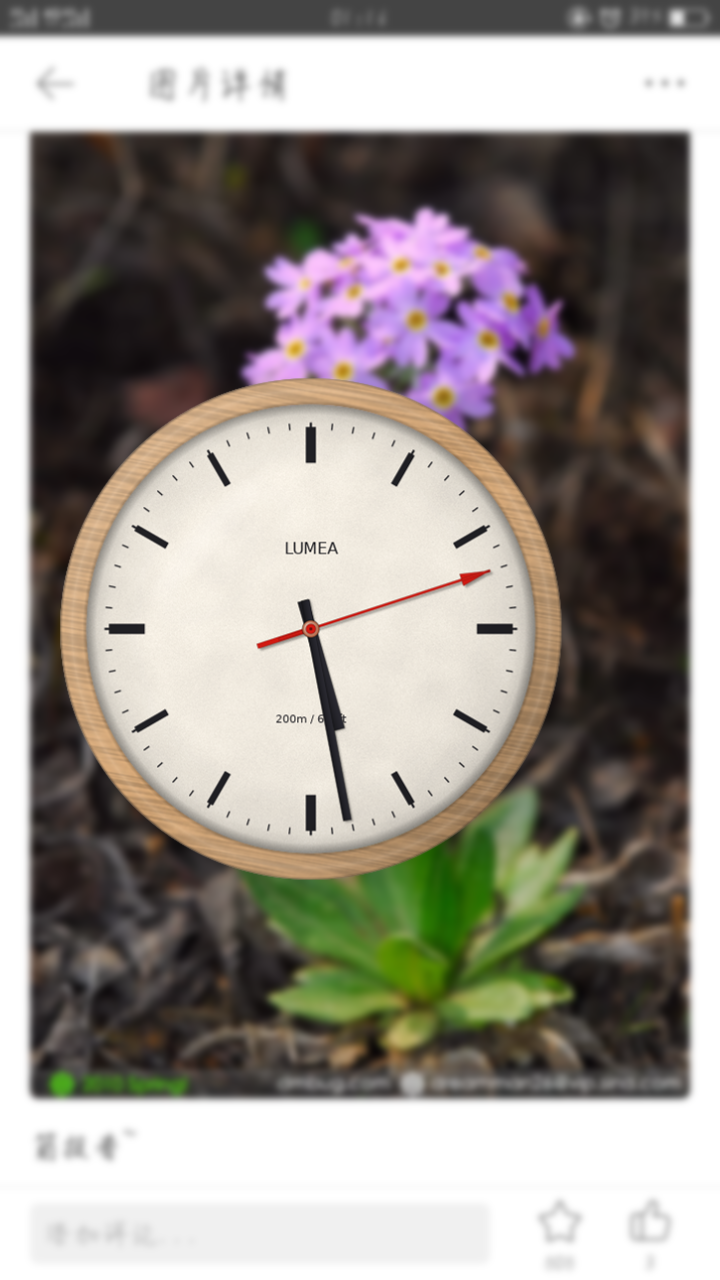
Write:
5,28,12
